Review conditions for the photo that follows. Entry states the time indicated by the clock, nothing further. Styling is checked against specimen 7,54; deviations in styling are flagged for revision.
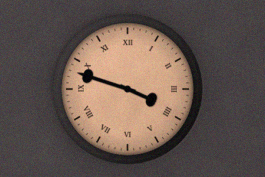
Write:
3,48
